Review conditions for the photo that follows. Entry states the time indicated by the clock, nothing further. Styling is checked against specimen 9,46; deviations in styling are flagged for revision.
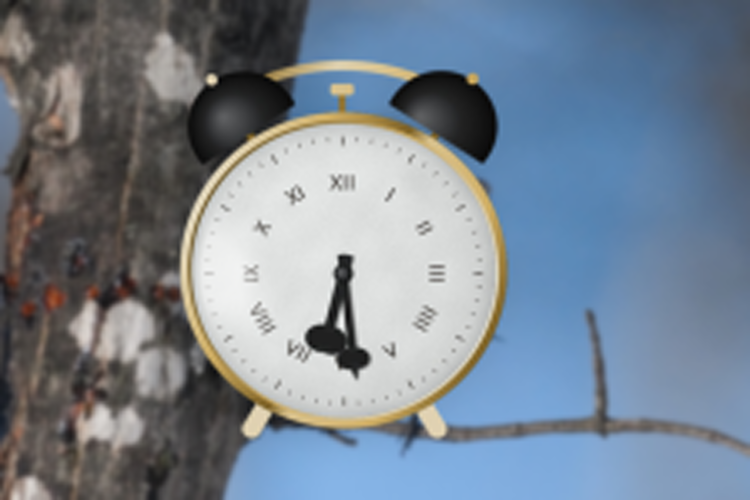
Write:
6,29
